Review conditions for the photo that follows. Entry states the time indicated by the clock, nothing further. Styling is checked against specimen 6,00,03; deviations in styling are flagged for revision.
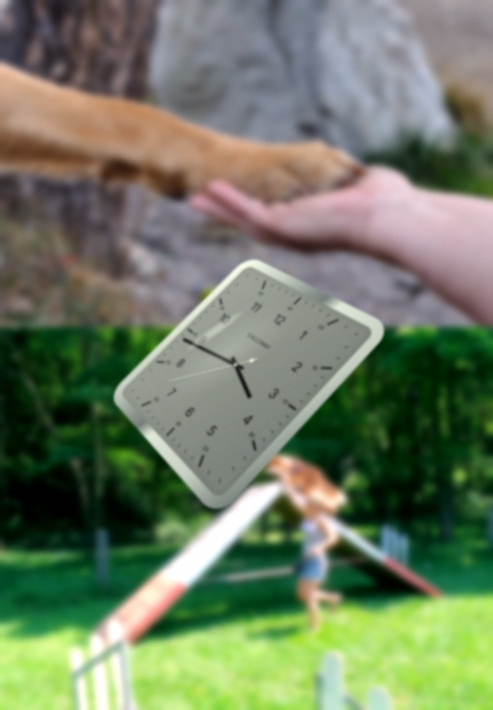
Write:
3,43,37
